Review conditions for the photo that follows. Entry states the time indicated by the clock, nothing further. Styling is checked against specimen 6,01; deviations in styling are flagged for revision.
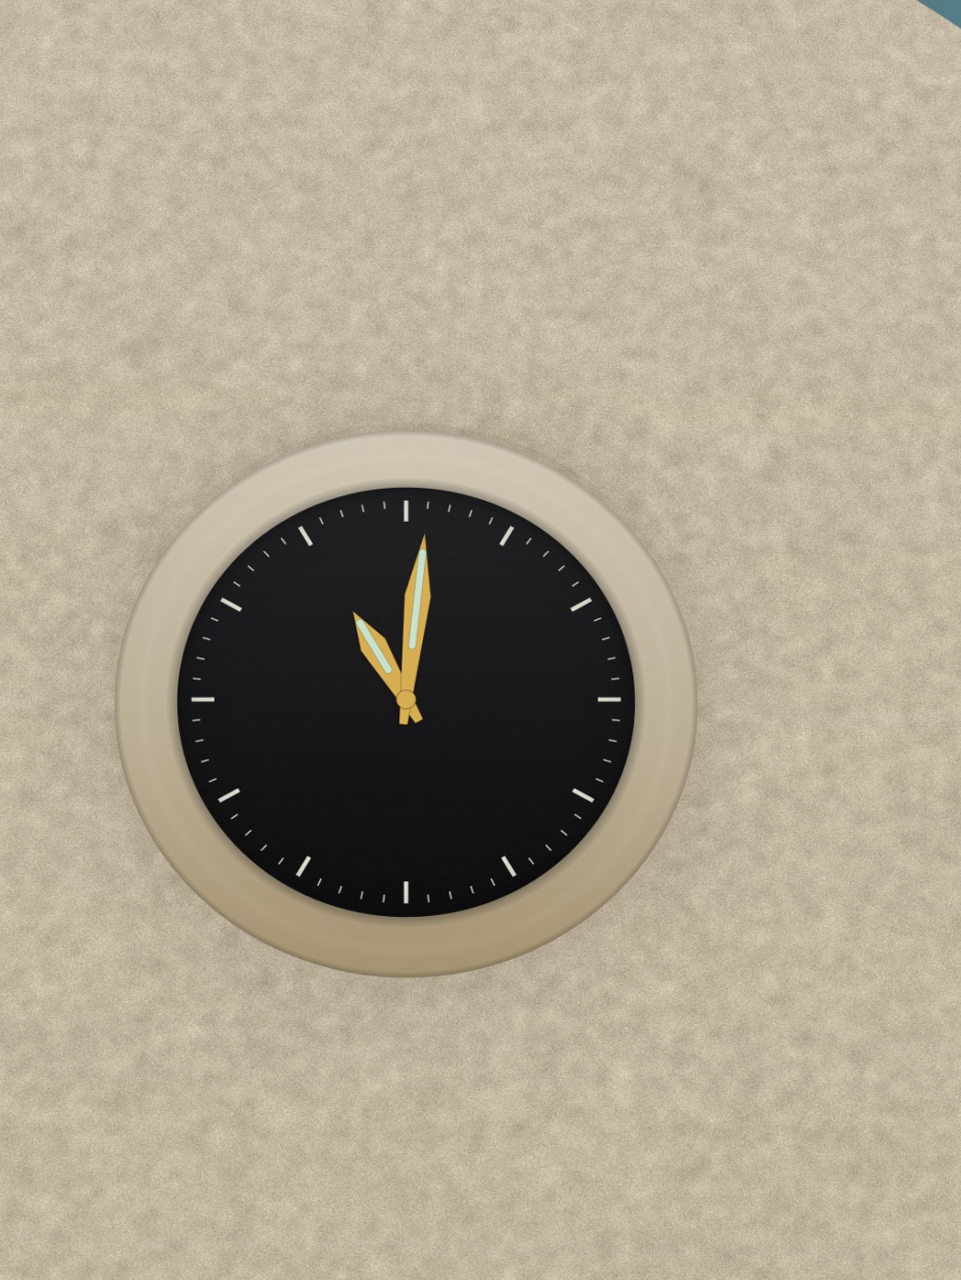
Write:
11,01
